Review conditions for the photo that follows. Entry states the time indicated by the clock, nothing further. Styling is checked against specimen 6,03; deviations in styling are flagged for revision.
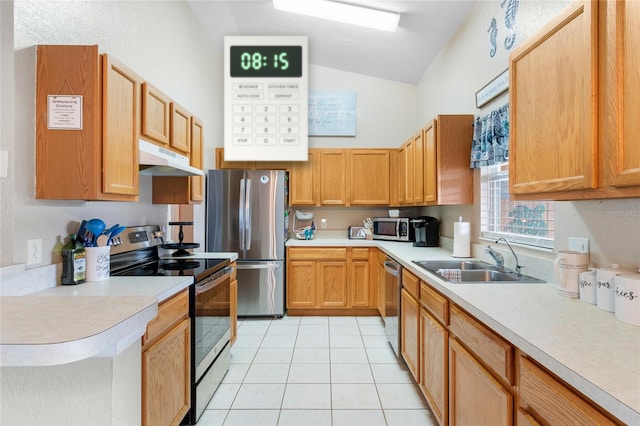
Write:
8,15
